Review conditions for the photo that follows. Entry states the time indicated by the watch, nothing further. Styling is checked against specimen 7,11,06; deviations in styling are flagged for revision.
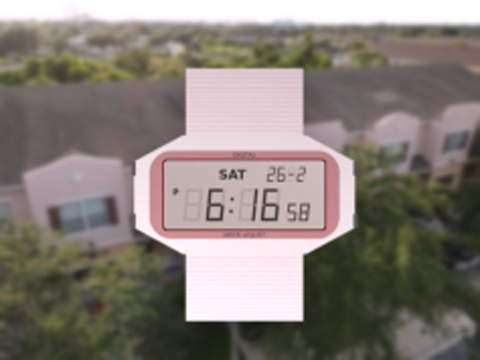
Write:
6,16,58
